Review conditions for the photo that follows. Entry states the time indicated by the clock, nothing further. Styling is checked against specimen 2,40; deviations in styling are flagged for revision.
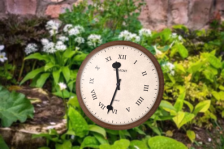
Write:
11,32
